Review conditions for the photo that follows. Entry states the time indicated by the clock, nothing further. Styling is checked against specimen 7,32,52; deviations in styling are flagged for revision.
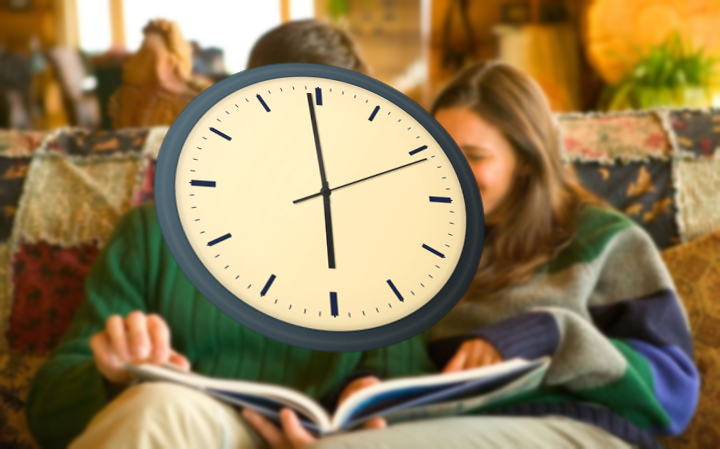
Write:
5,59,11
